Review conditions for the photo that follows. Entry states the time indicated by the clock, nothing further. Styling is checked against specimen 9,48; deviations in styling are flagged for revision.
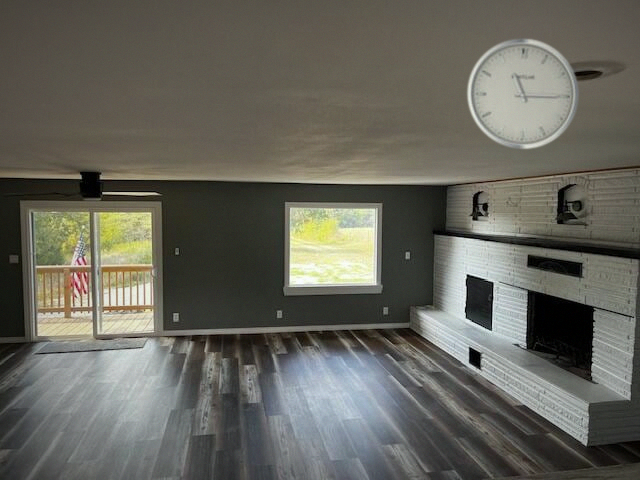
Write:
11,15
